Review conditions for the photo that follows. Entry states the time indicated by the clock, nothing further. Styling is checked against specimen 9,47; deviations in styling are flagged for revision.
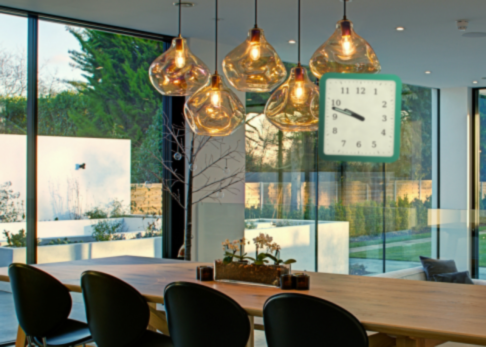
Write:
9,48
